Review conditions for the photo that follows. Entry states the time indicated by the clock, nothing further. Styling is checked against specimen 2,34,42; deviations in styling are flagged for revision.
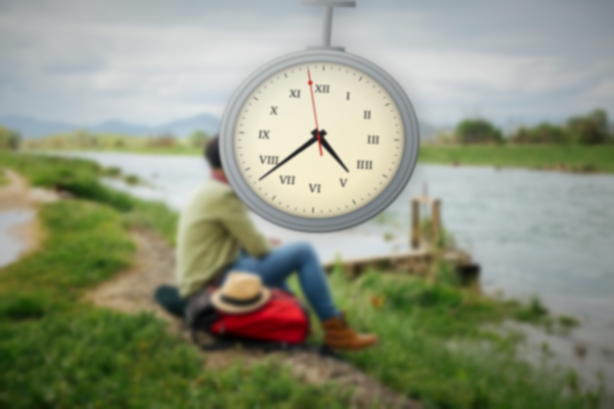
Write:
4,37,58
